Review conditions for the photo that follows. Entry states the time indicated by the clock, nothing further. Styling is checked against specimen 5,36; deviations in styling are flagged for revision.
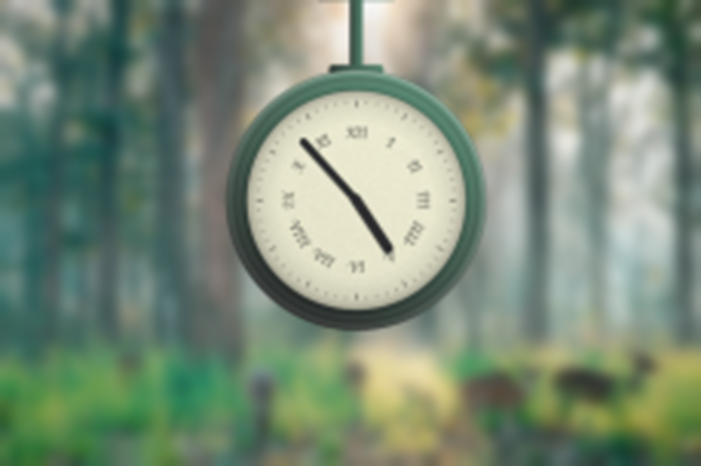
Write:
4,53
